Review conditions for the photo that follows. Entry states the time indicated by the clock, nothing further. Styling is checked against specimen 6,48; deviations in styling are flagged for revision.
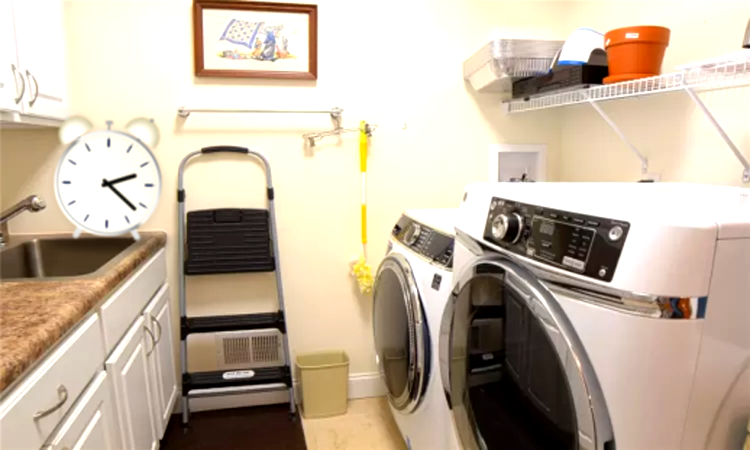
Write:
2,22
